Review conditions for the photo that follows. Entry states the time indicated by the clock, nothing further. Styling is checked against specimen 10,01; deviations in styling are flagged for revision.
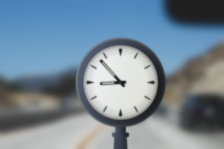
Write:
8,53
